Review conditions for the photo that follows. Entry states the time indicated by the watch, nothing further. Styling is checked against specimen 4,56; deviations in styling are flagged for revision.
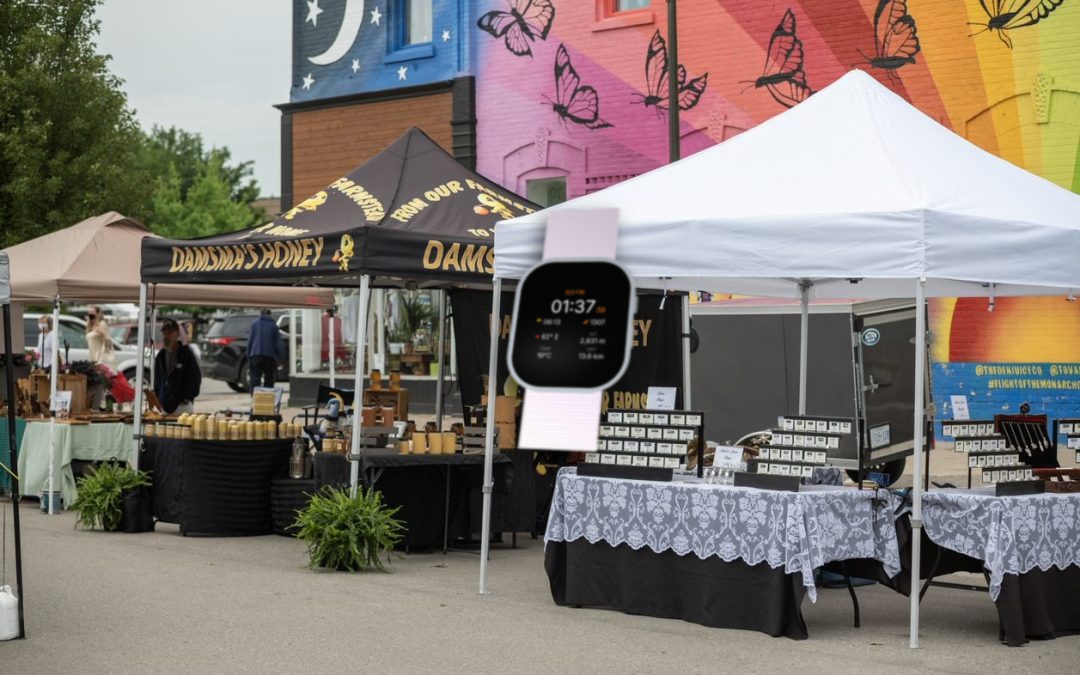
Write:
1,37
